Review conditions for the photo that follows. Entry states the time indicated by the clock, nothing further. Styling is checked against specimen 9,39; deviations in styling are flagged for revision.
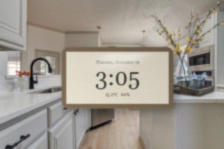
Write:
3,05
